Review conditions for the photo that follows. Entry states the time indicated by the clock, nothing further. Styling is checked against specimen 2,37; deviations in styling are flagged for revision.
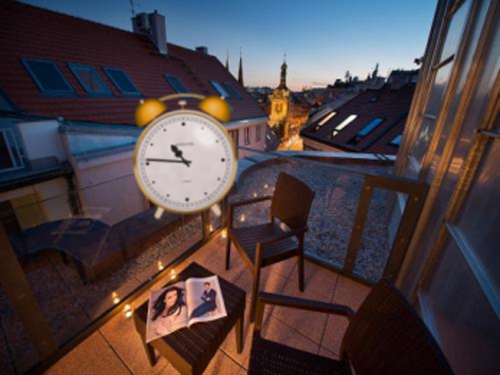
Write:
10,46
